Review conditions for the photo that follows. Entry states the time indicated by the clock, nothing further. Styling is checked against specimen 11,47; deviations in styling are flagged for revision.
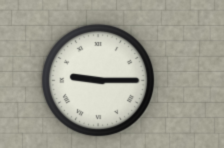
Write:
9,15
